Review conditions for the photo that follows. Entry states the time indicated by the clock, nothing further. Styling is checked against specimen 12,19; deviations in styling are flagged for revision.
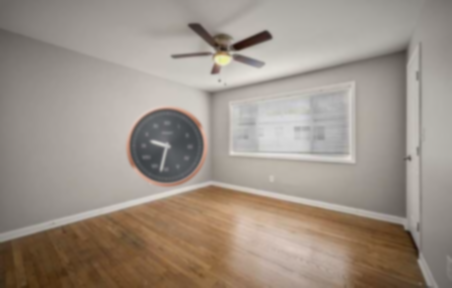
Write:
9,32
